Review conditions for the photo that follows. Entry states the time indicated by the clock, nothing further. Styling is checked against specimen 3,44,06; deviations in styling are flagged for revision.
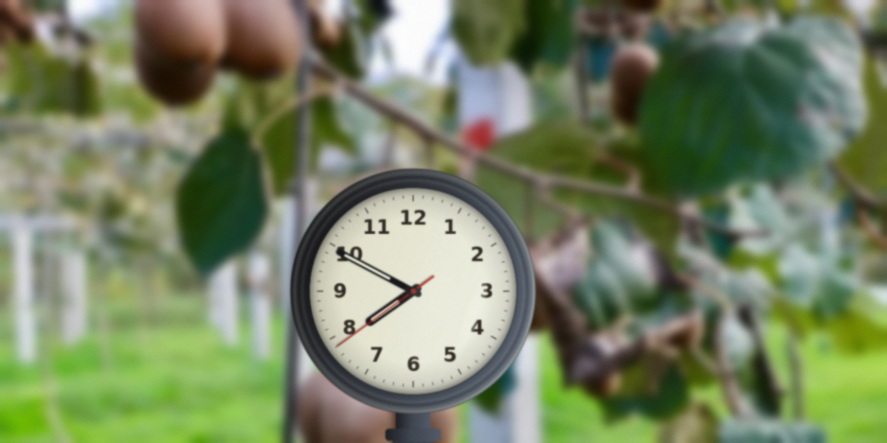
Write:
7,49,39
